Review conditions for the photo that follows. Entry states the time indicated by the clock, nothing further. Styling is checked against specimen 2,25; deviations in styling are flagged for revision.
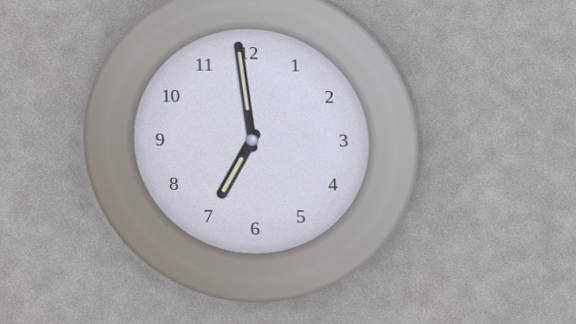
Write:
6,59
